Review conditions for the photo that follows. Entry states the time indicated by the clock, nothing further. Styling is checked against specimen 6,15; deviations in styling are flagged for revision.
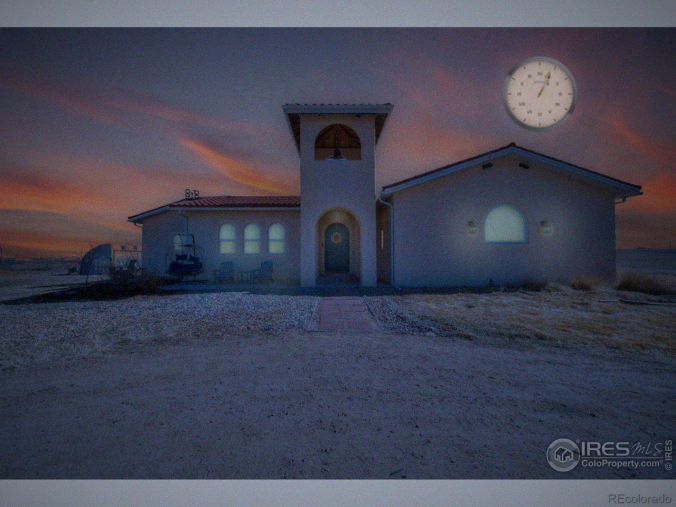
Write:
1,04
